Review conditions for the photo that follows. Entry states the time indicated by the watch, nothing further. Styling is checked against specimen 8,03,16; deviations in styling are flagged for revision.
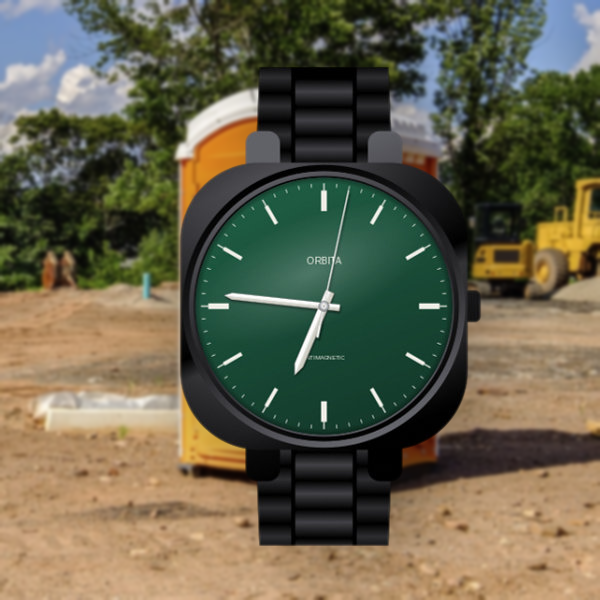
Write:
6,46,02
